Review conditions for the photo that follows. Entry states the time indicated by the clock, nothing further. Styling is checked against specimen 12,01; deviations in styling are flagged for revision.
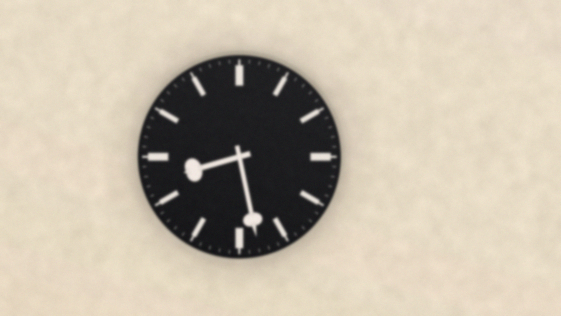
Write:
8,28
